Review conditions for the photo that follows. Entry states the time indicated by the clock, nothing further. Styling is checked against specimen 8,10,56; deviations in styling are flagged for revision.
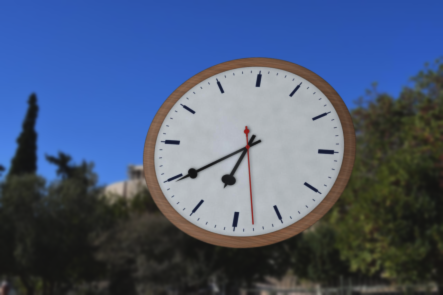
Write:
6,39,28
